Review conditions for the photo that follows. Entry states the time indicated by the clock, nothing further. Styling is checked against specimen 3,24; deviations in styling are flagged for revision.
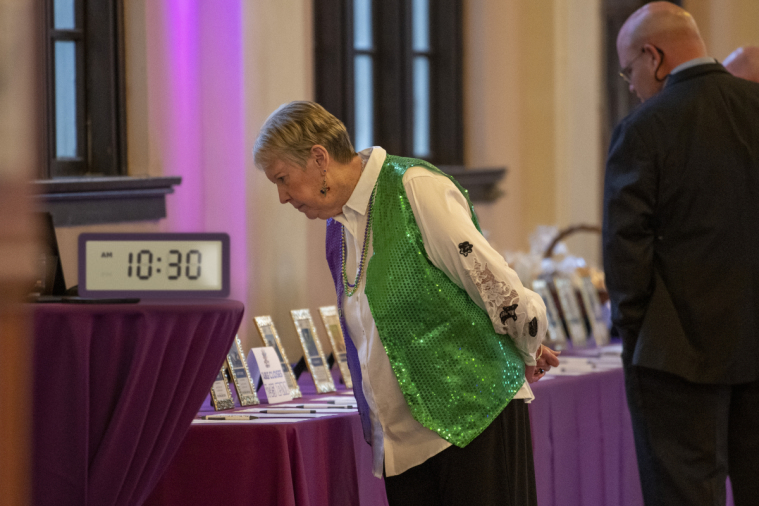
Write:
10,30
